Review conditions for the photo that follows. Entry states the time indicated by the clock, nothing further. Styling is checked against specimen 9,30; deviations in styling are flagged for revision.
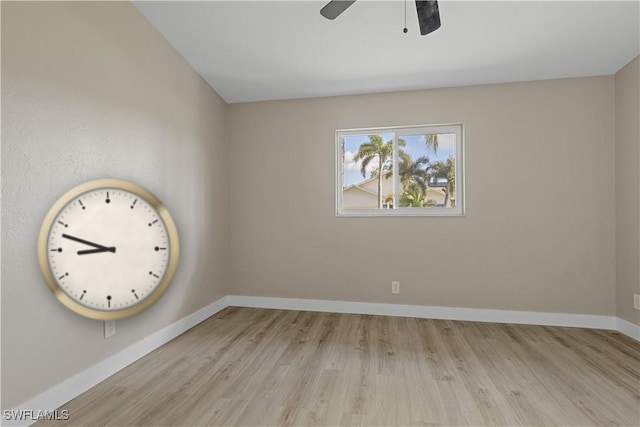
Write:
8,48
